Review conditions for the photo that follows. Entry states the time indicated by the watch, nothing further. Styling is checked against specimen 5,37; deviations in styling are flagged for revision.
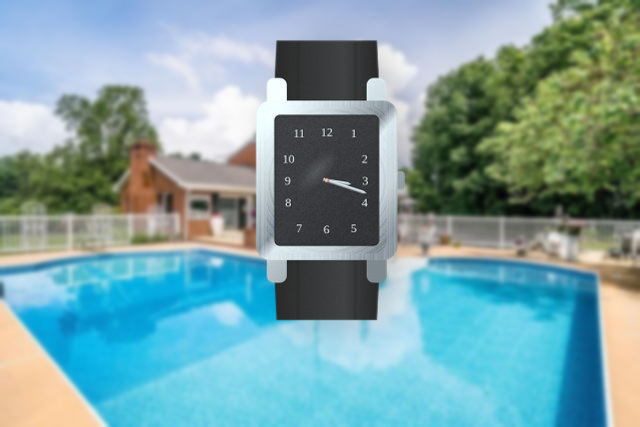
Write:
3,18
